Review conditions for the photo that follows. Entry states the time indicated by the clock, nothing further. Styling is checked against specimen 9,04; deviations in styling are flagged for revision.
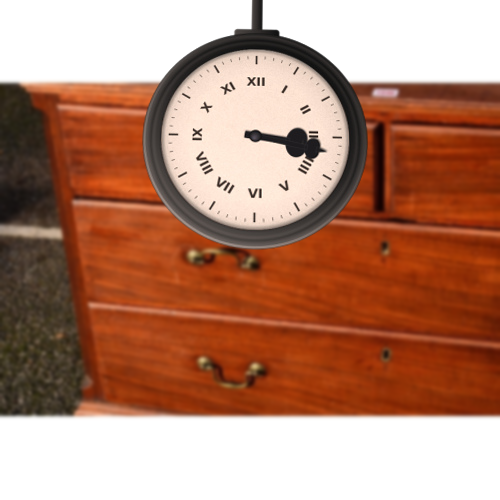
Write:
3,17
